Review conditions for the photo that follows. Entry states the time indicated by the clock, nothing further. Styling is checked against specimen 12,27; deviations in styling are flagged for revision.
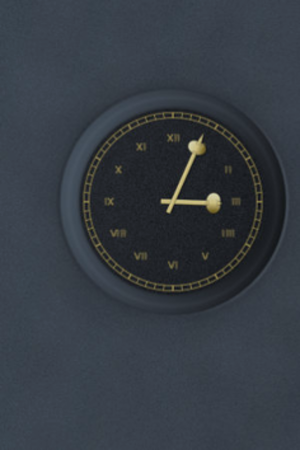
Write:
3,04
